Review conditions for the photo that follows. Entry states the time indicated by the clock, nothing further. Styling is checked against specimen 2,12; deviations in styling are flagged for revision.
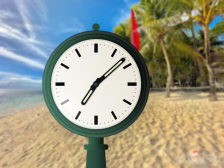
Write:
7,08
